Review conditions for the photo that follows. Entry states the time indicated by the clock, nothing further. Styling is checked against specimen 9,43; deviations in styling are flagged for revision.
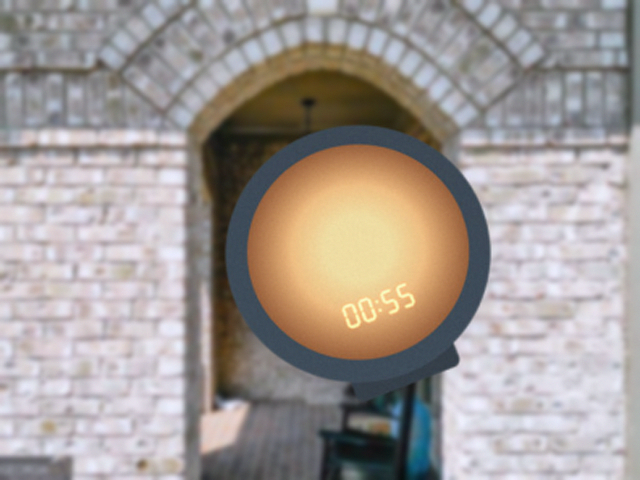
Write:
0,55
